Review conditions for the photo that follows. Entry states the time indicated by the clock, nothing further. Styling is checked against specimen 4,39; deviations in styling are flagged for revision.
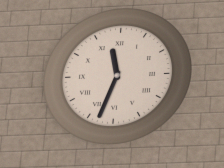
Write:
11,33
